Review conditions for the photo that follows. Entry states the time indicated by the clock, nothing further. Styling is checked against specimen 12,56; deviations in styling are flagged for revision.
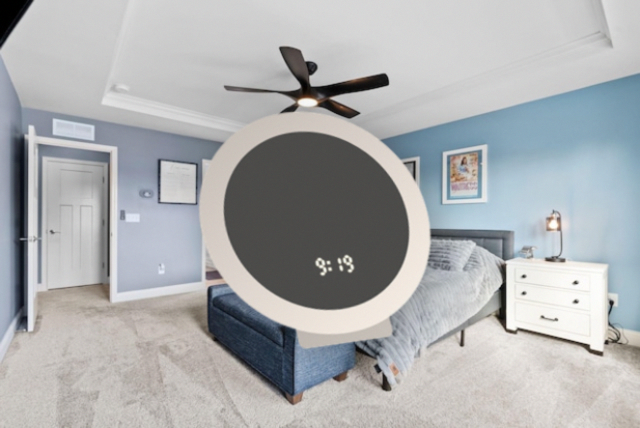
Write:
9,19
